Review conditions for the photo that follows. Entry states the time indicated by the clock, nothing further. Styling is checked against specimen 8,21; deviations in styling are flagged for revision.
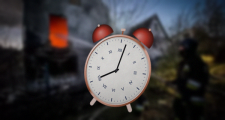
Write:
8,02
